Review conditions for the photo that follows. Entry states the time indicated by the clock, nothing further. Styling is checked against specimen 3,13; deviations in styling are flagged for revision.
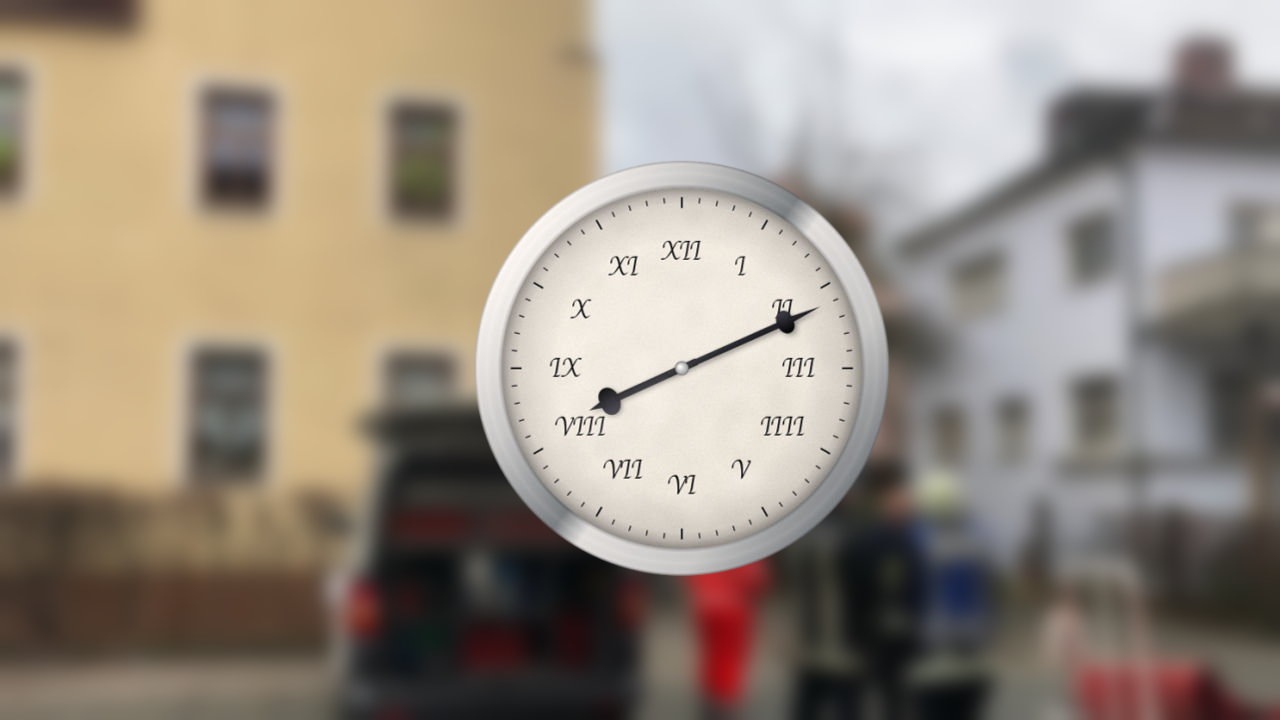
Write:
8,11
